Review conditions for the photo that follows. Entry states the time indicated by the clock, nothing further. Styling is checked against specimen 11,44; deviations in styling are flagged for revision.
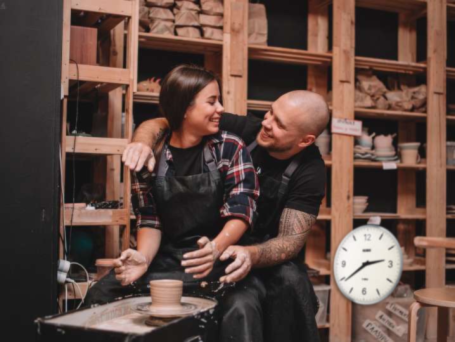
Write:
2,39
